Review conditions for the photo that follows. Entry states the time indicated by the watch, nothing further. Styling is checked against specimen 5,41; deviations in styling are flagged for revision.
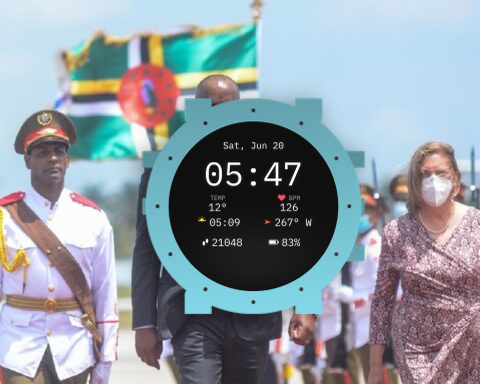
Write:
5,47
